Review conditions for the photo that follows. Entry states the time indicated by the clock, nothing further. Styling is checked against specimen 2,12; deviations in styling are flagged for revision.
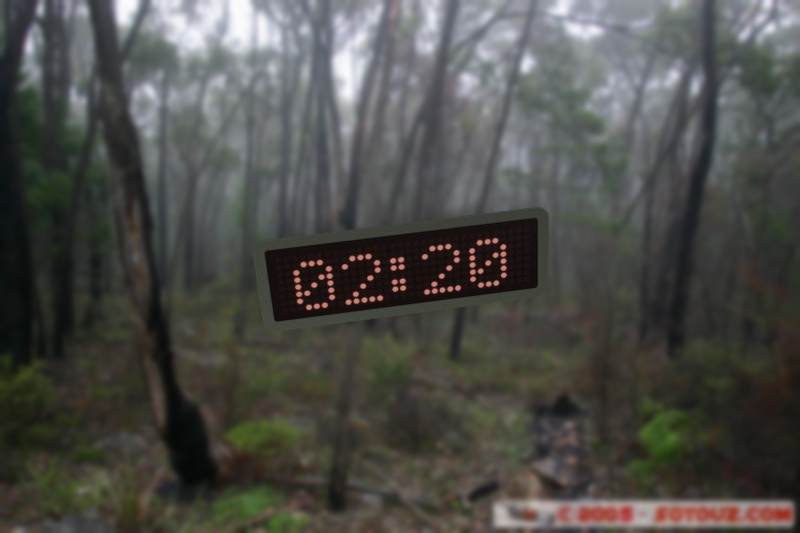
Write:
2,20
